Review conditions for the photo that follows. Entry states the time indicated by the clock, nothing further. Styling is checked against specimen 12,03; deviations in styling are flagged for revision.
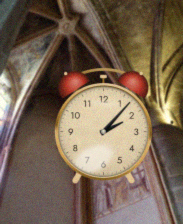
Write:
2,07
